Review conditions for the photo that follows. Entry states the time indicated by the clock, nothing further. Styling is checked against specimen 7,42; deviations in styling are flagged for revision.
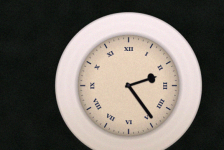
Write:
2,24
